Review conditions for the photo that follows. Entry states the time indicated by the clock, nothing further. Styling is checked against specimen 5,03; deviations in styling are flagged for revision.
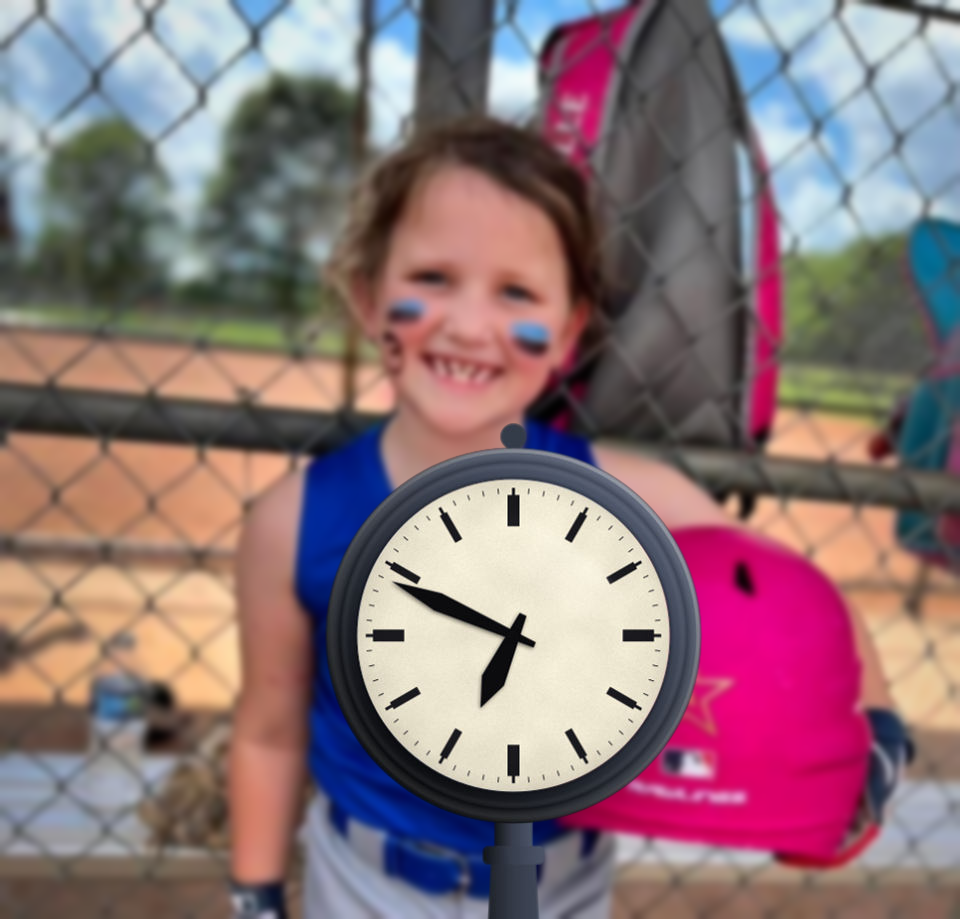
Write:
6,49
